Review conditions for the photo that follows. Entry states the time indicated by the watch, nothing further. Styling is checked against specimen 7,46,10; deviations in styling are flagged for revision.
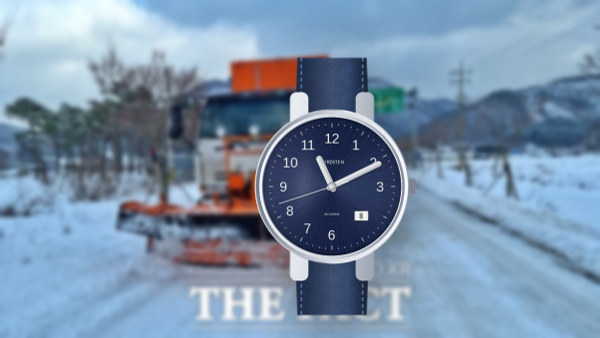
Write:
11,10,42
